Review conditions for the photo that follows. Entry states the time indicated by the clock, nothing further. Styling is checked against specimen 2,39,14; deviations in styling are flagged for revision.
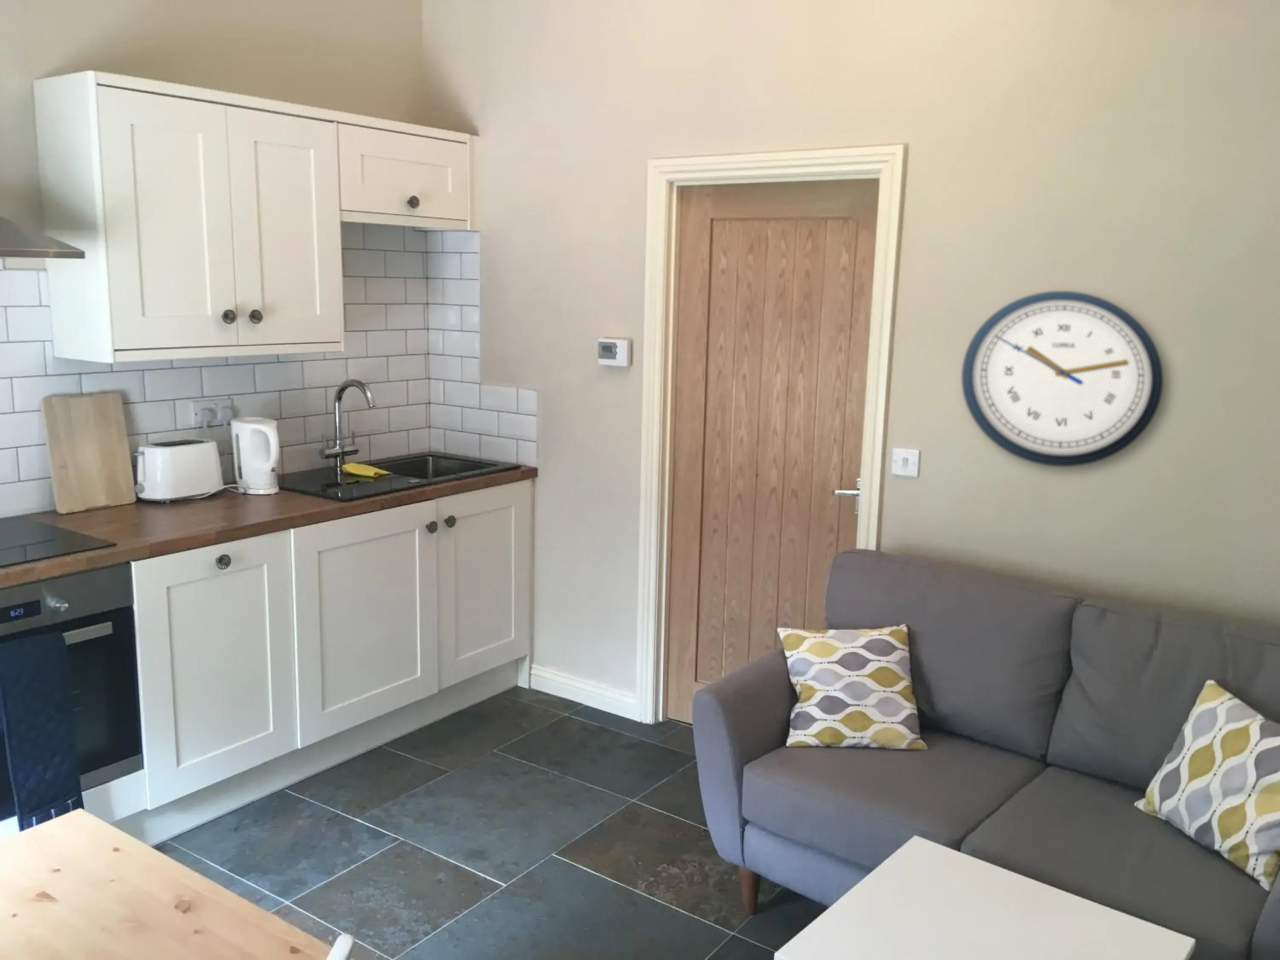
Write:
10,12,50
